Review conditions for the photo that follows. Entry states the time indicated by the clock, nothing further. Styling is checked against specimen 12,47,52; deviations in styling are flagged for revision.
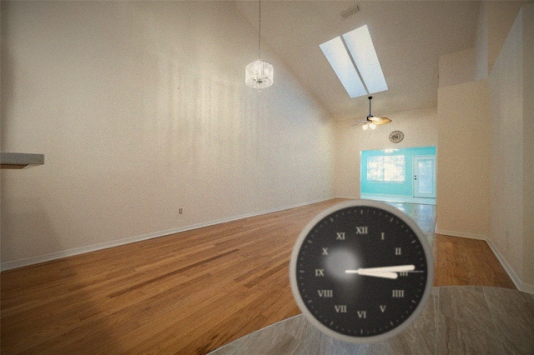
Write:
3,14,15
